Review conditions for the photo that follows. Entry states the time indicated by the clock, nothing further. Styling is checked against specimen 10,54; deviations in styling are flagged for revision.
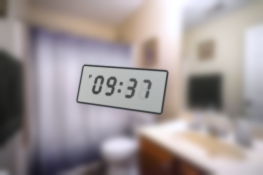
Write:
9,37
